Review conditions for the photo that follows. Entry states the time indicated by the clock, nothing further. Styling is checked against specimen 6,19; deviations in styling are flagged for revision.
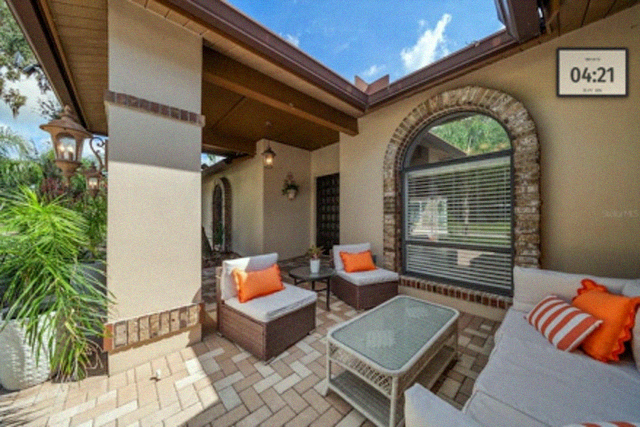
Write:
4,21
